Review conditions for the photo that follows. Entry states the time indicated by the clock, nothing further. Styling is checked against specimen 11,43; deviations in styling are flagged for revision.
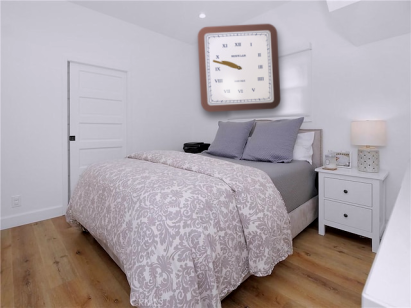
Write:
9,48
